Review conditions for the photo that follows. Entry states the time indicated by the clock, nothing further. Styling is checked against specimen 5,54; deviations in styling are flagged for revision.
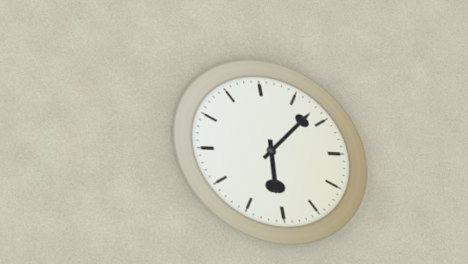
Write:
6,08
